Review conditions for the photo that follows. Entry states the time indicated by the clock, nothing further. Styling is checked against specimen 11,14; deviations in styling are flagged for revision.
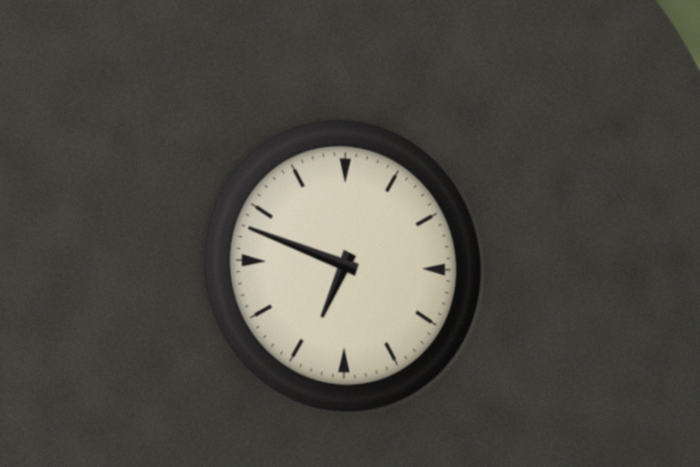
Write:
6,48
